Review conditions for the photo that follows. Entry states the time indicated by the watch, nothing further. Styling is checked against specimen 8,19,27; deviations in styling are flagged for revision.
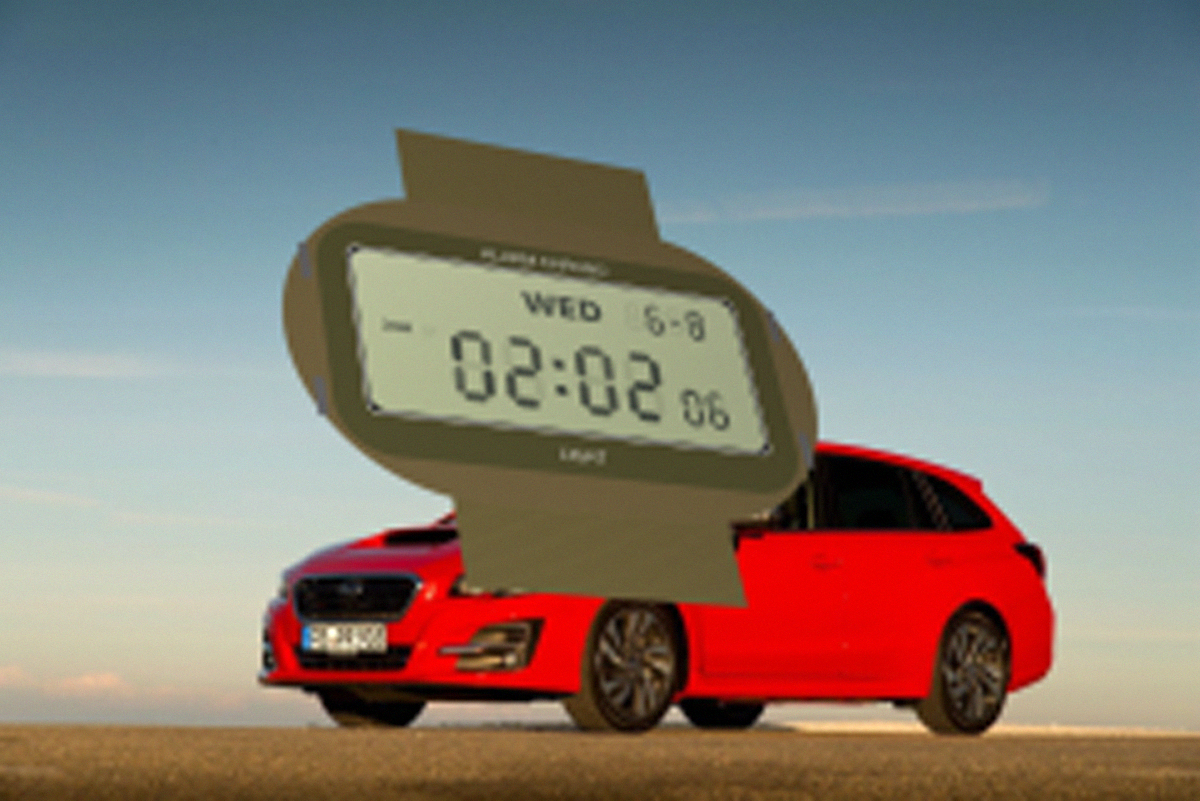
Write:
2,02,06
